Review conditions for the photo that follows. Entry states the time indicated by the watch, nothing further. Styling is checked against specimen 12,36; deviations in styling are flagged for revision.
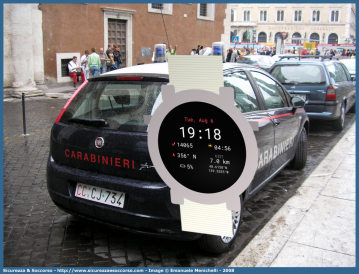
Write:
19,18
